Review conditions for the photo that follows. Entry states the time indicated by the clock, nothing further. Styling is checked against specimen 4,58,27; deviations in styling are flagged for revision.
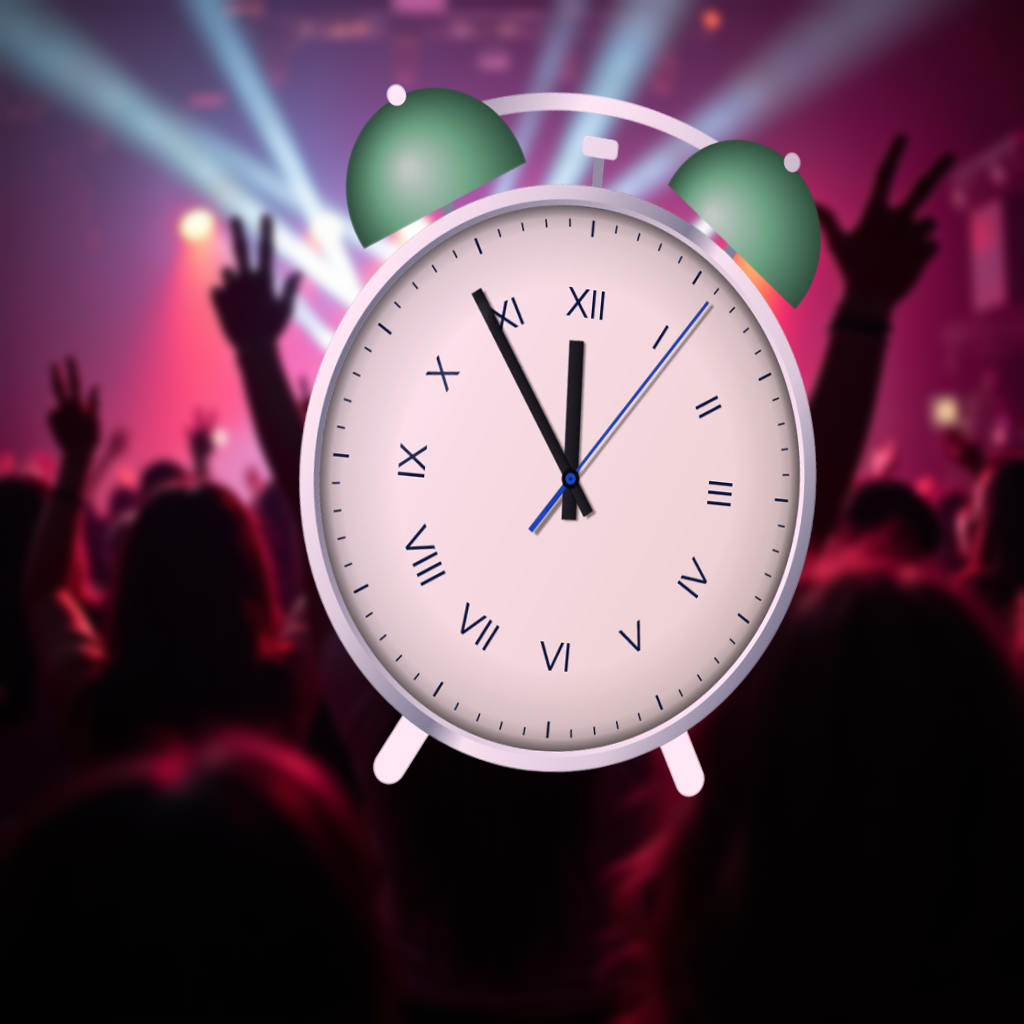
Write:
11,54,06
